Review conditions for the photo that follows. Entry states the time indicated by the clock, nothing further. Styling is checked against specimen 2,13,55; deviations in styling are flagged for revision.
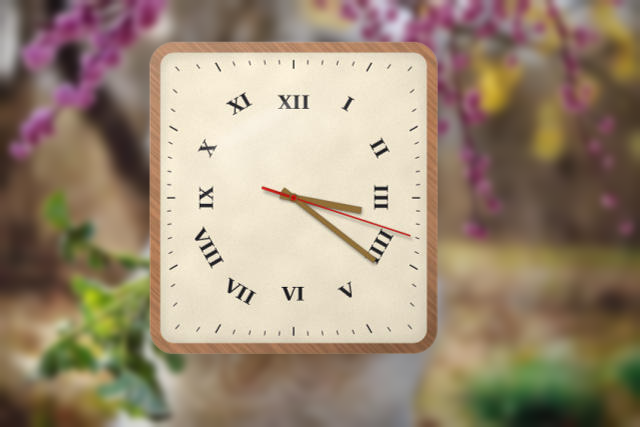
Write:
3,21,18
